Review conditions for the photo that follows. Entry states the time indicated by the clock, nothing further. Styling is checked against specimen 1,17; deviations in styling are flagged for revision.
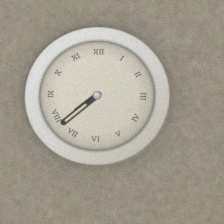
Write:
7,38
